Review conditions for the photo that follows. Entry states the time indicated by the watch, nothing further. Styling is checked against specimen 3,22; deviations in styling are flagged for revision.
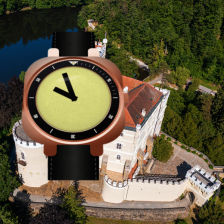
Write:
9,57
